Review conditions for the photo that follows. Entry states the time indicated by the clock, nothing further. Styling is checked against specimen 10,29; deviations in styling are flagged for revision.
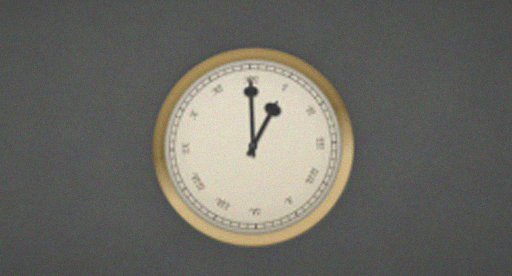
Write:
1,00
